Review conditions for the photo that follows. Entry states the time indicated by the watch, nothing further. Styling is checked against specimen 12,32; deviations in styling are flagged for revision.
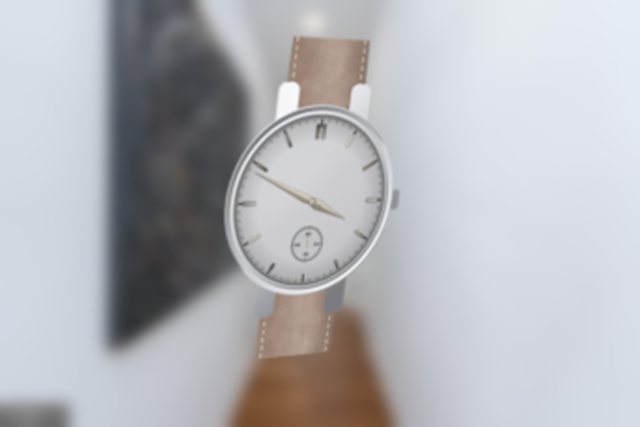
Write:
3,49
